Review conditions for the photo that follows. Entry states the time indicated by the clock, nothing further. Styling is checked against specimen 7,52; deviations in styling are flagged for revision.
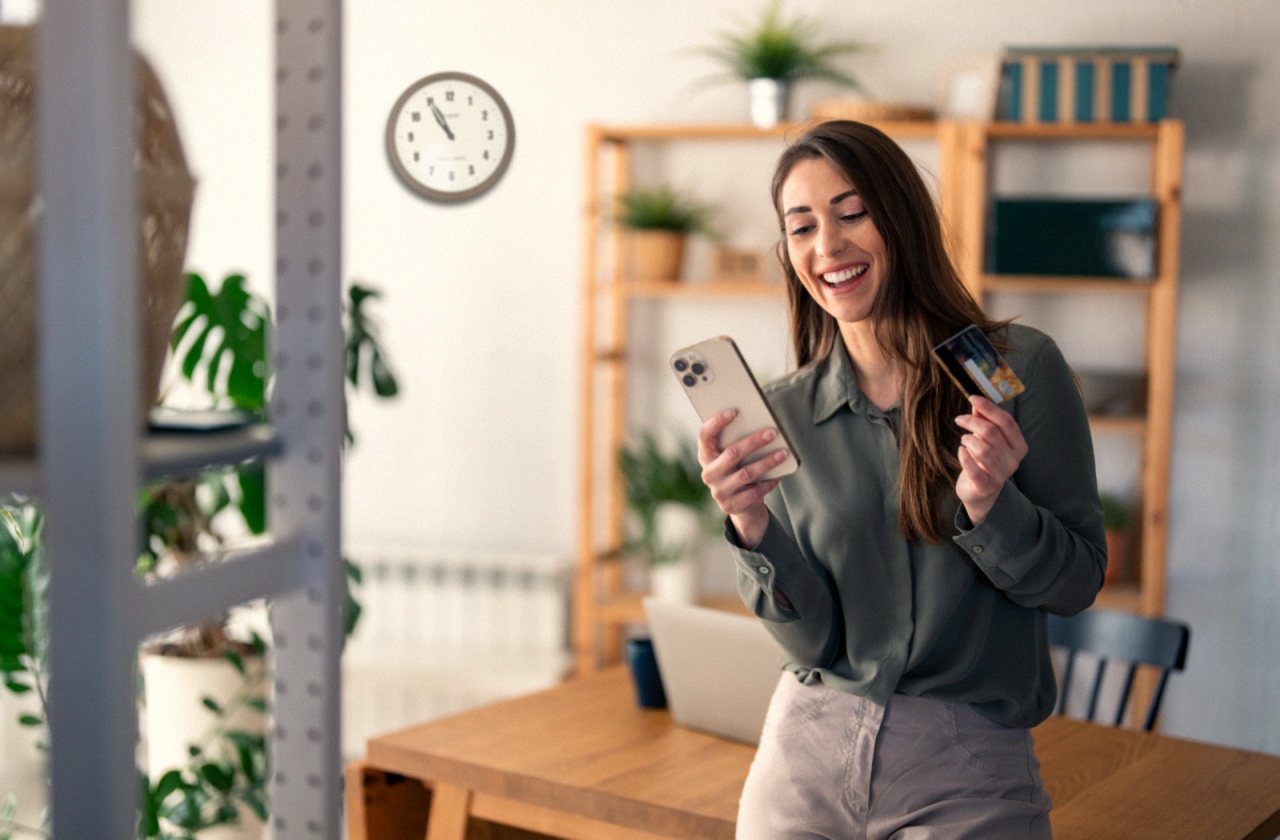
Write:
10,55
